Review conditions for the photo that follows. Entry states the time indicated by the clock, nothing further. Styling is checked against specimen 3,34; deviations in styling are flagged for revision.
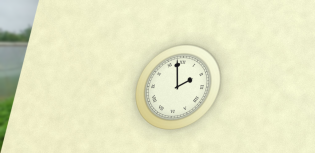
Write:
1,58
